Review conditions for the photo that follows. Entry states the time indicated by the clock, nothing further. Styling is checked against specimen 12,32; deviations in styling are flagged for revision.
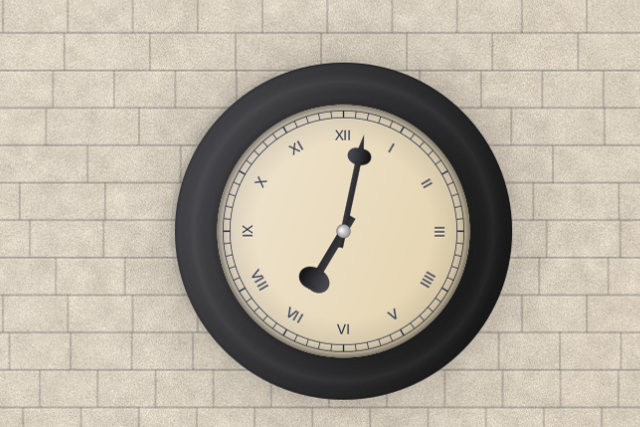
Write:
7,02
